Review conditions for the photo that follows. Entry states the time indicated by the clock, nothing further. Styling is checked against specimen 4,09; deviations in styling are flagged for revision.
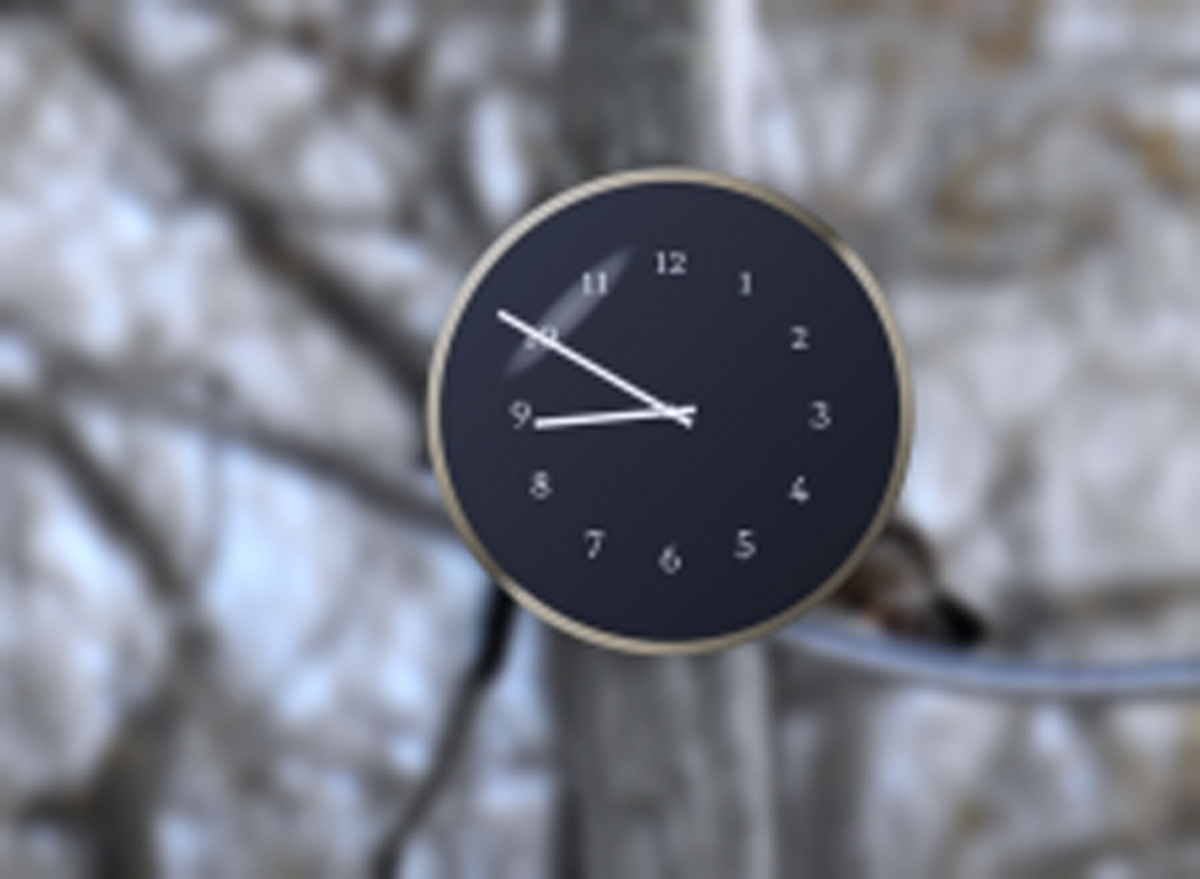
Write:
8,50
